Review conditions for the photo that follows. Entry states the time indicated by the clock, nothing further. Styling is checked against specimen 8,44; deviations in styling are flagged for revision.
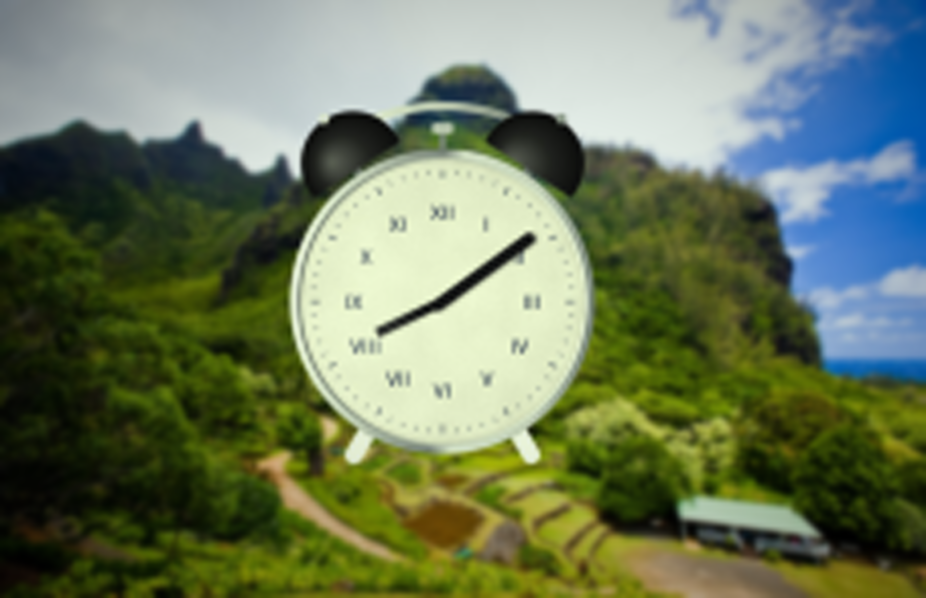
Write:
8,09
